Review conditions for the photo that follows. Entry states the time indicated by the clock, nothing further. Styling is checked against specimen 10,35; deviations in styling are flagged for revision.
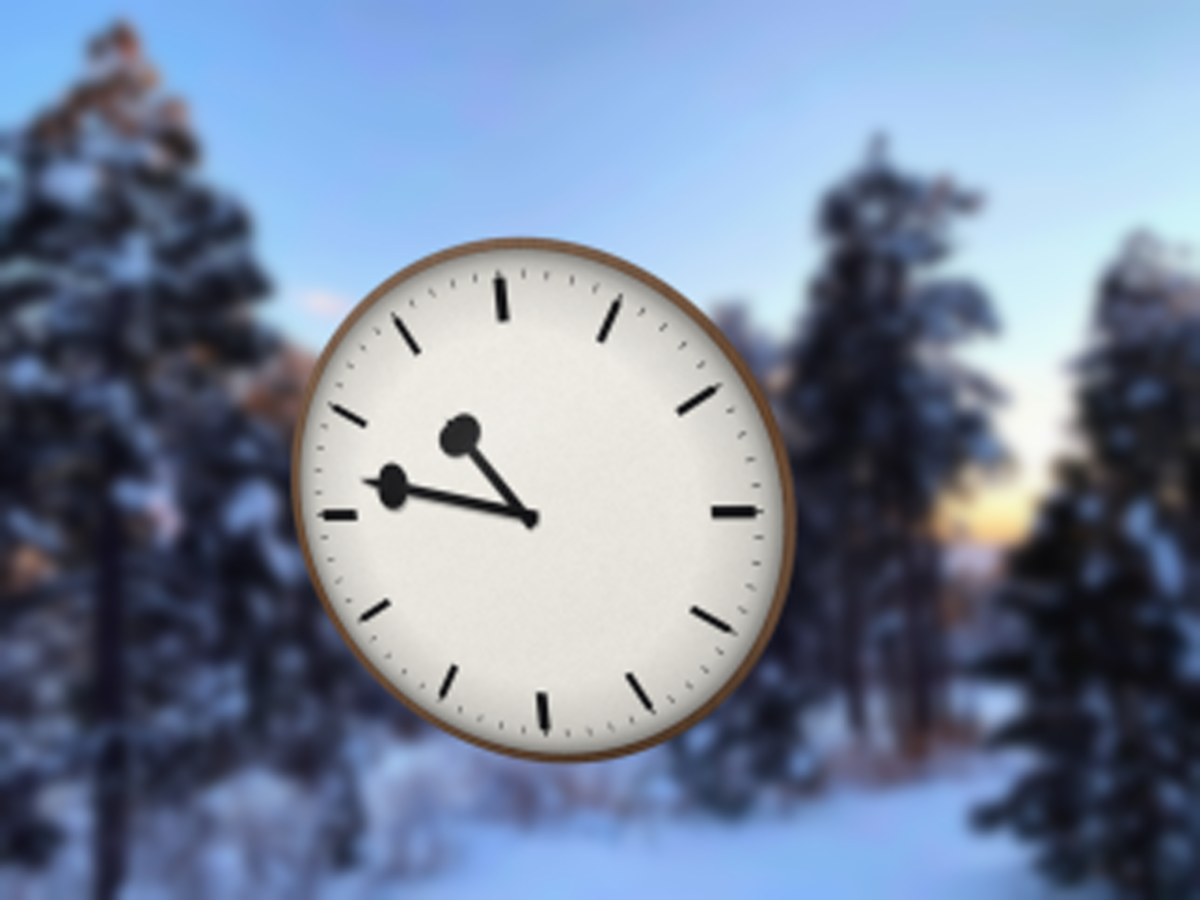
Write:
10,47
